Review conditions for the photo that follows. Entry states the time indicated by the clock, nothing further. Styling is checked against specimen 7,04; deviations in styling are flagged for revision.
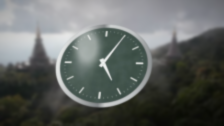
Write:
5,05
